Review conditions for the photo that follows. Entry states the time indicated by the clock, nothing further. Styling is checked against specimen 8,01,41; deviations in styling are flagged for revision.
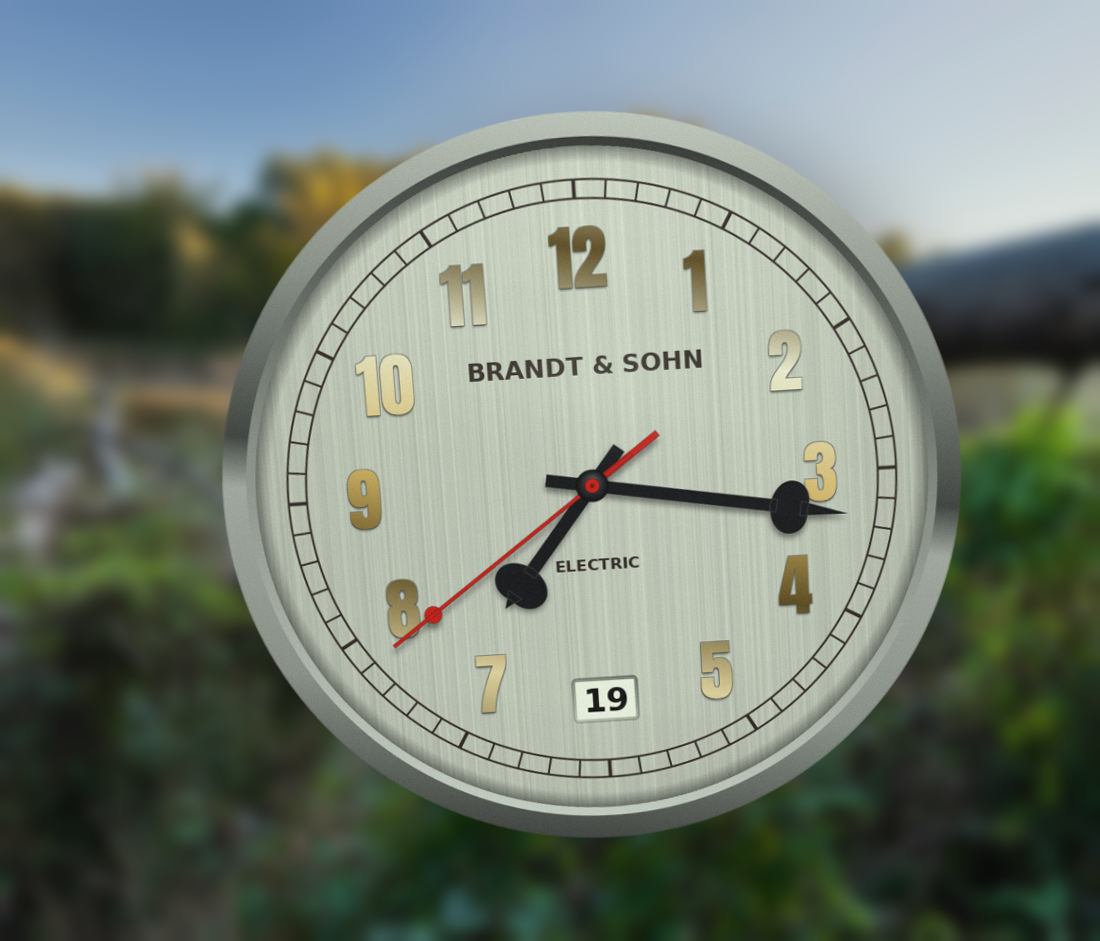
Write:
7,16,39
